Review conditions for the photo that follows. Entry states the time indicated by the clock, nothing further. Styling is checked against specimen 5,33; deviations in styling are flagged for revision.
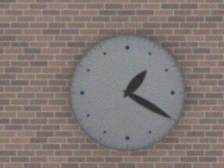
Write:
1,20
